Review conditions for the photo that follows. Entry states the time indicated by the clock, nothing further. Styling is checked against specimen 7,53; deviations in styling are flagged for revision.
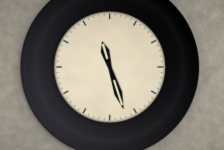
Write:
11,27
